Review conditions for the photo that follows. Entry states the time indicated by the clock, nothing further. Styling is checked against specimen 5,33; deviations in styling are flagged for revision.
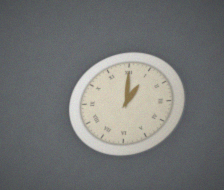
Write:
1,00
